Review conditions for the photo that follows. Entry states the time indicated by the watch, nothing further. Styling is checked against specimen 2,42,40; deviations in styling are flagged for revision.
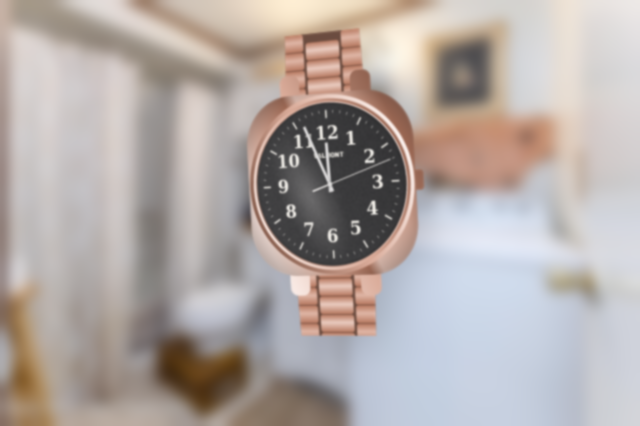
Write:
11,56,12
